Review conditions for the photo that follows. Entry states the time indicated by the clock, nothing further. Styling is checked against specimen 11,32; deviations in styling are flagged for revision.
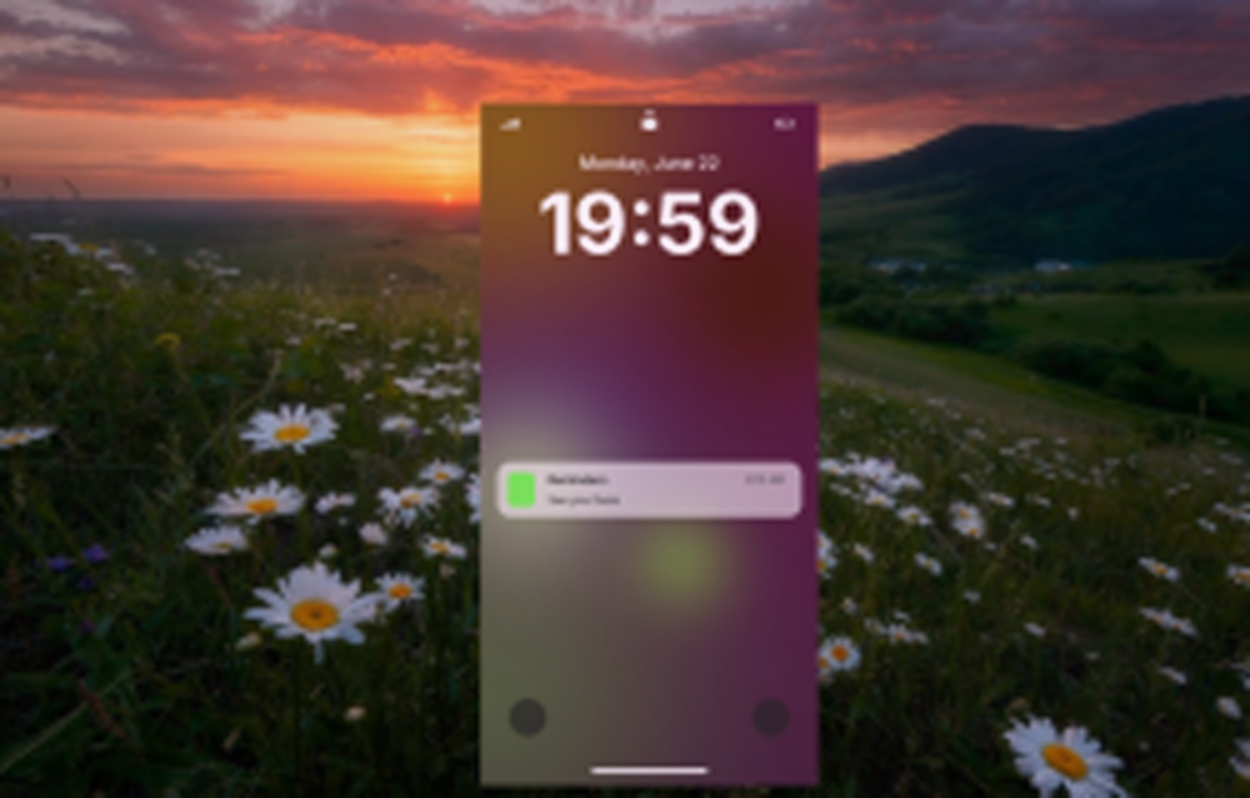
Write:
19,59
